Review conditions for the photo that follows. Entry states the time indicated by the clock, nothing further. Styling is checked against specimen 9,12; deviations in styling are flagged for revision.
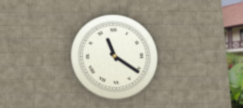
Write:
11,21
